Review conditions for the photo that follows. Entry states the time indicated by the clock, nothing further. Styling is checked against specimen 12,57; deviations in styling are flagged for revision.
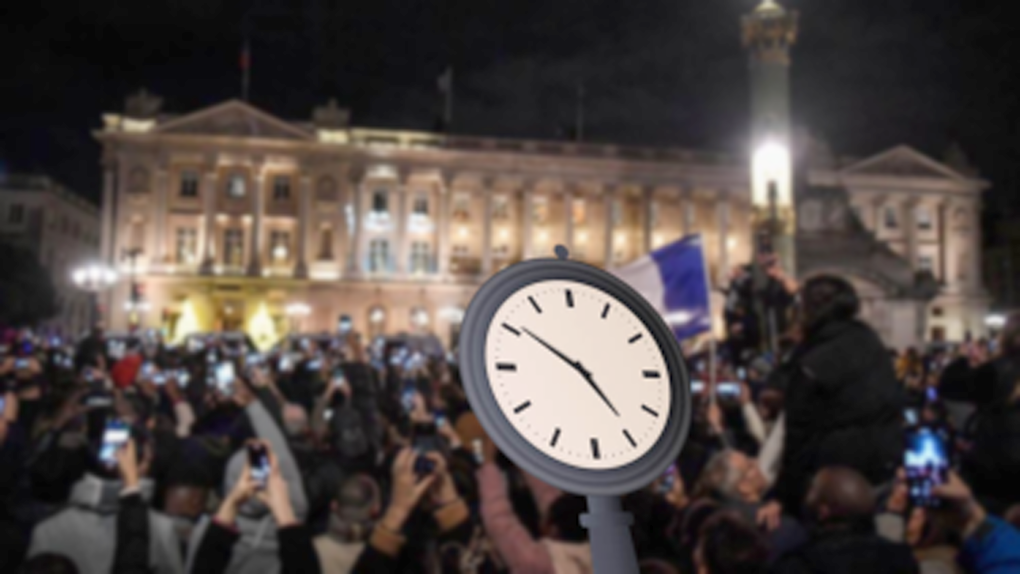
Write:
4,51
